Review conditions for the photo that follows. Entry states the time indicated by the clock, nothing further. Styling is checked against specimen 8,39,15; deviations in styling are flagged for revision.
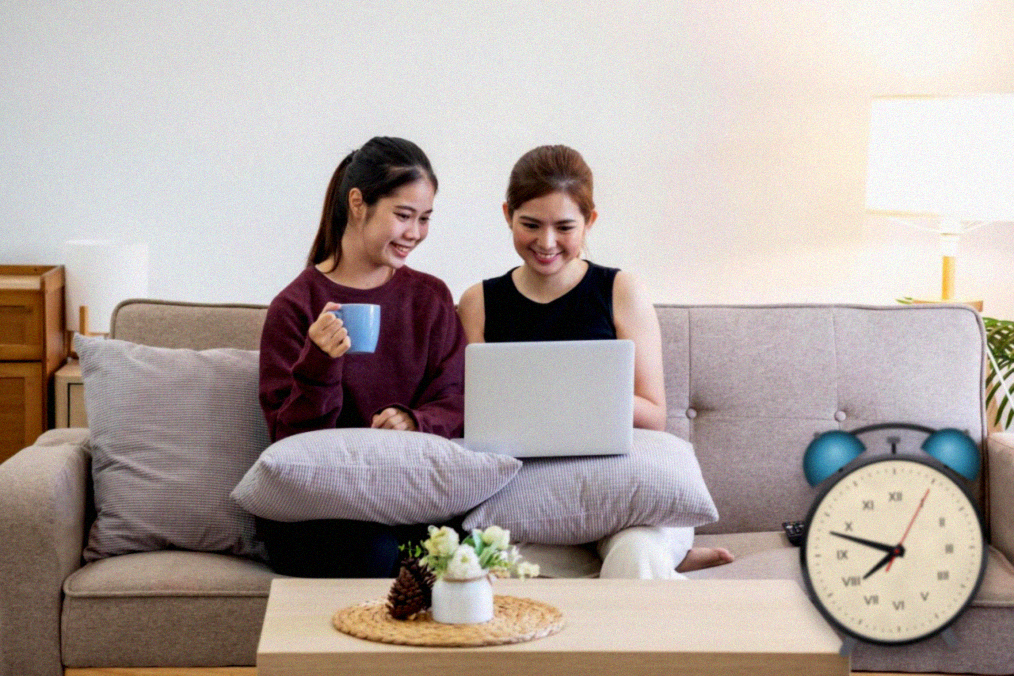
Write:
7,48,05
